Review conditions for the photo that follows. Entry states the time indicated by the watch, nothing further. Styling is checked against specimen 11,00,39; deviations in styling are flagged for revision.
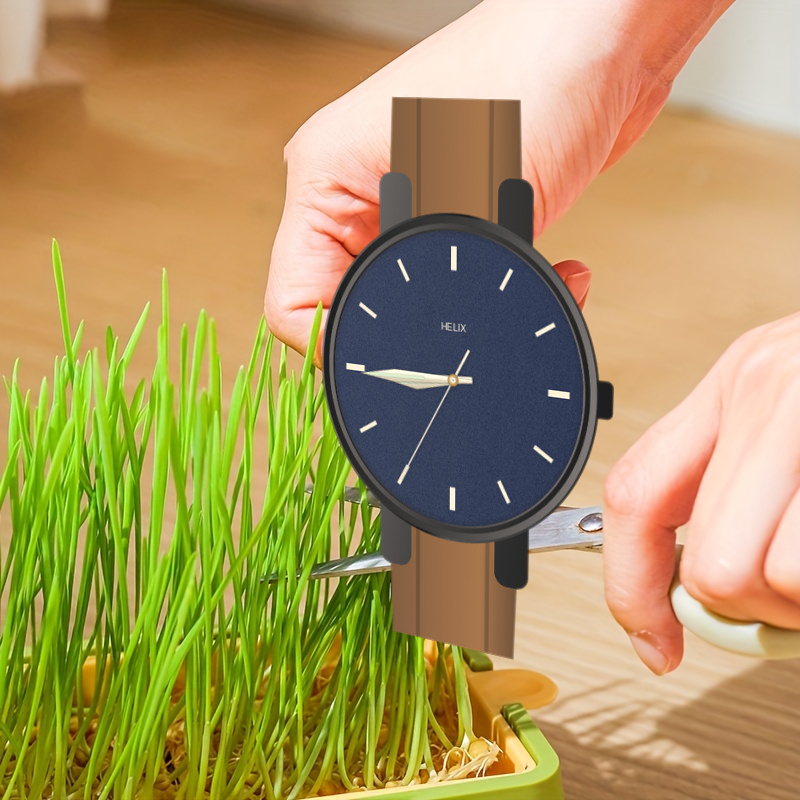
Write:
8,44,35
